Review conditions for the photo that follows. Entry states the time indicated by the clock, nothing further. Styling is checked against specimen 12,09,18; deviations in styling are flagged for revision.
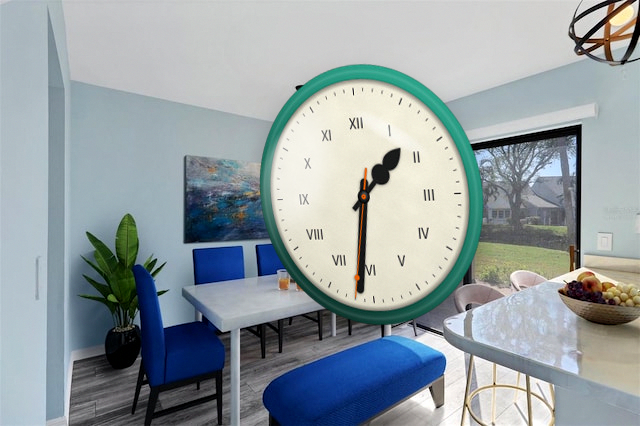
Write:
1,31,32
